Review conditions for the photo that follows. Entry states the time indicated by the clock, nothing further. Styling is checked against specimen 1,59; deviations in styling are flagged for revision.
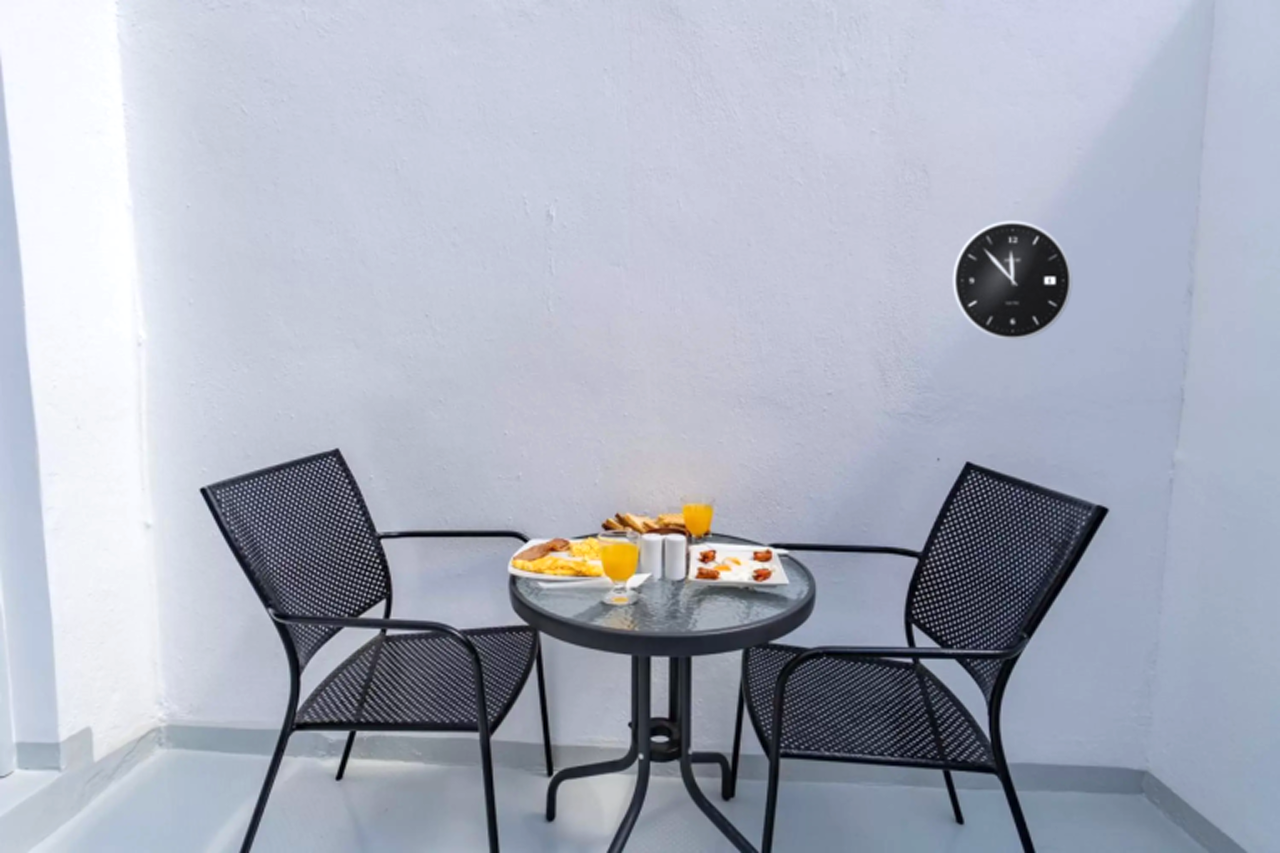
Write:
11,53
